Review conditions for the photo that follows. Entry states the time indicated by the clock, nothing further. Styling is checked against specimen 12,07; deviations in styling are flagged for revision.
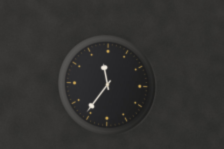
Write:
11,36
